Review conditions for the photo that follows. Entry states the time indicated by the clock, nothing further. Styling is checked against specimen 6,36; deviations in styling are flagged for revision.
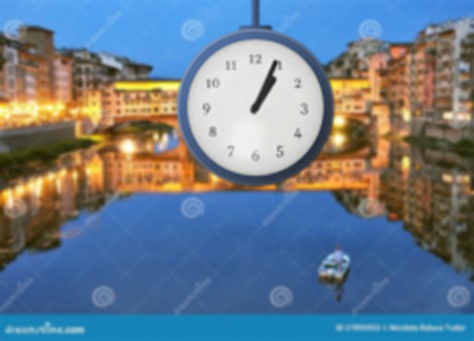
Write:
1,04
